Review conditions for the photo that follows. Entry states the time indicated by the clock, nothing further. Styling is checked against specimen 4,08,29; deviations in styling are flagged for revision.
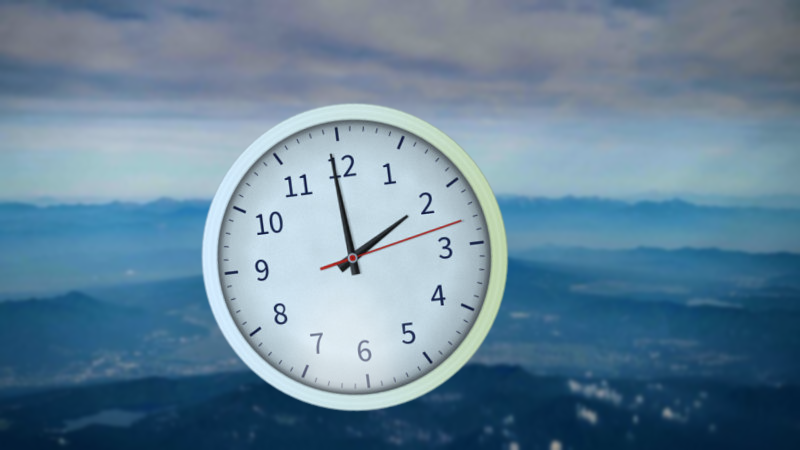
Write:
1,59,13
